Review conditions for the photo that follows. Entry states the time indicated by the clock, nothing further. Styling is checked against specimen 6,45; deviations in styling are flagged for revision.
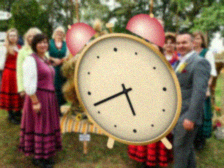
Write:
5,42
